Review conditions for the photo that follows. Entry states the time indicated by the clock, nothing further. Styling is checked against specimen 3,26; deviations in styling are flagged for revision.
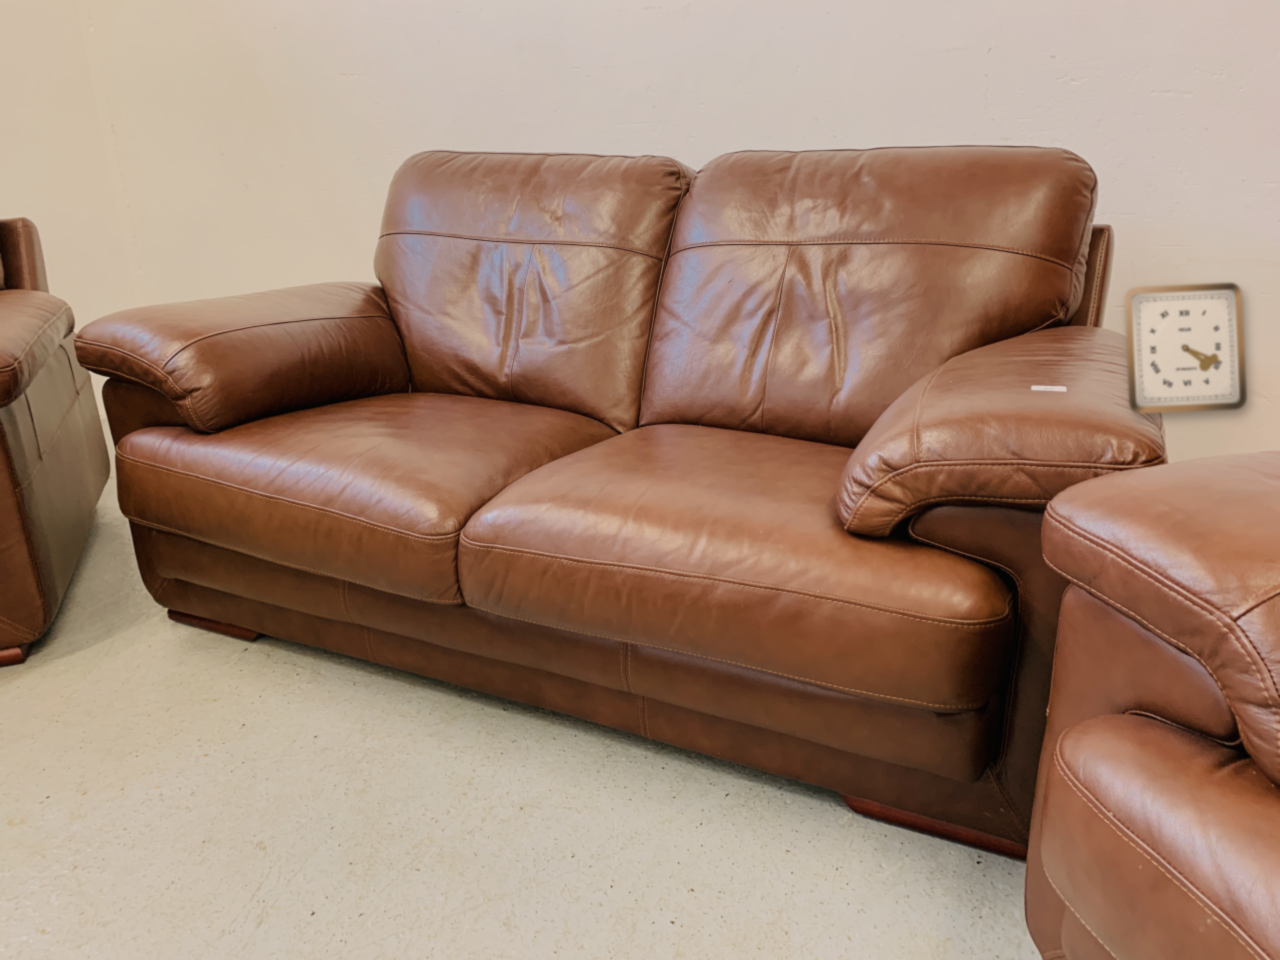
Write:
4,19
